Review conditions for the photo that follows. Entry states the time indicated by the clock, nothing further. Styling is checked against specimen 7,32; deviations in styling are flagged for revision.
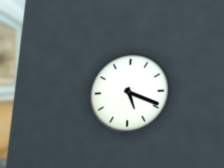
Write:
5,19
